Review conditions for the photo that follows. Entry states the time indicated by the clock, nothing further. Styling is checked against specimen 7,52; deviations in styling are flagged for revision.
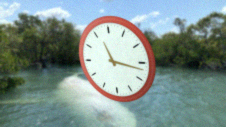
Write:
11,17
